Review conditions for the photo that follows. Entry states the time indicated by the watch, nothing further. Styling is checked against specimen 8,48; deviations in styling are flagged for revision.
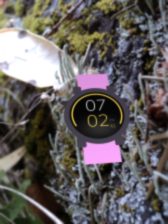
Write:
7,02
